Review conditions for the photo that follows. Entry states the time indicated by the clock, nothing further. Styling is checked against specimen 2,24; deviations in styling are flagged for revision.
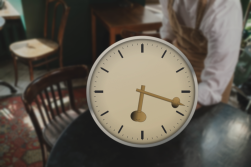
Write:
6,18
